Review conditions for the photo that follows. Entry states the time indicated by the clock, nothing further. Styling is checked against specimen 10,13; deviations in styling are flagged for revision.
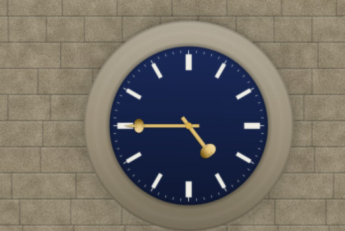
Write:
4,45
